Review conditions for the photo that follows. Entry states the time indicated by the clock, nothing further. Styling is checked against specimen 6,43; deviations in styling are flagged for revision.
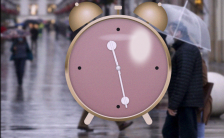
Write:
11,28
